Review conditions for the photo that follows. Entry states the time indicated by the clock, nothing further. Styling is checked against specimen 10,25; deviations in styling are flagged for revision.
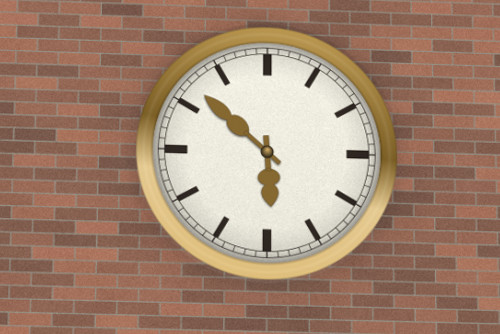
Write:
5,52
